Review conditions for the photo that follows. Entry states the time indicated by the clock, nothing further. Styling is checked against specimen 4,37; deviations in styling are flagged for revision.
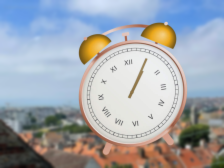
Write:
1,05
